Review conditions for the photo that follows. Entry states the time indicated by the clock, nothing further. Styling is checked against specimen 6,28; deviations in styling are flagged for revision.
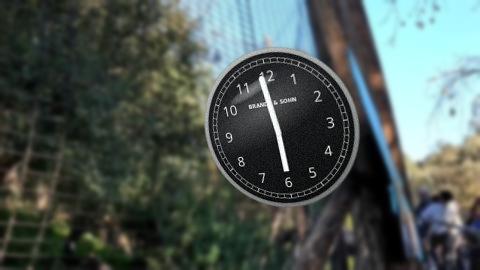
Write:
5,59
